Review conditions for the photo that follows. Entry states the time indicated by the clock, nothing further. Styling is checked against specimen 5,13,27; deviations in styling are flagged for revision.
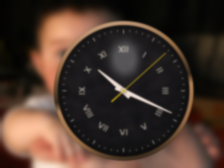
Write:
10,19,08
